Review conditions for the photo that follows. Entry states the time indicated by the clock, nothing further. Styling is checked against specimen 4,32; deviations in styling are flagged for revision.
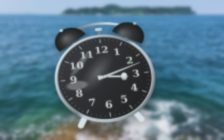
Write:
3,12
